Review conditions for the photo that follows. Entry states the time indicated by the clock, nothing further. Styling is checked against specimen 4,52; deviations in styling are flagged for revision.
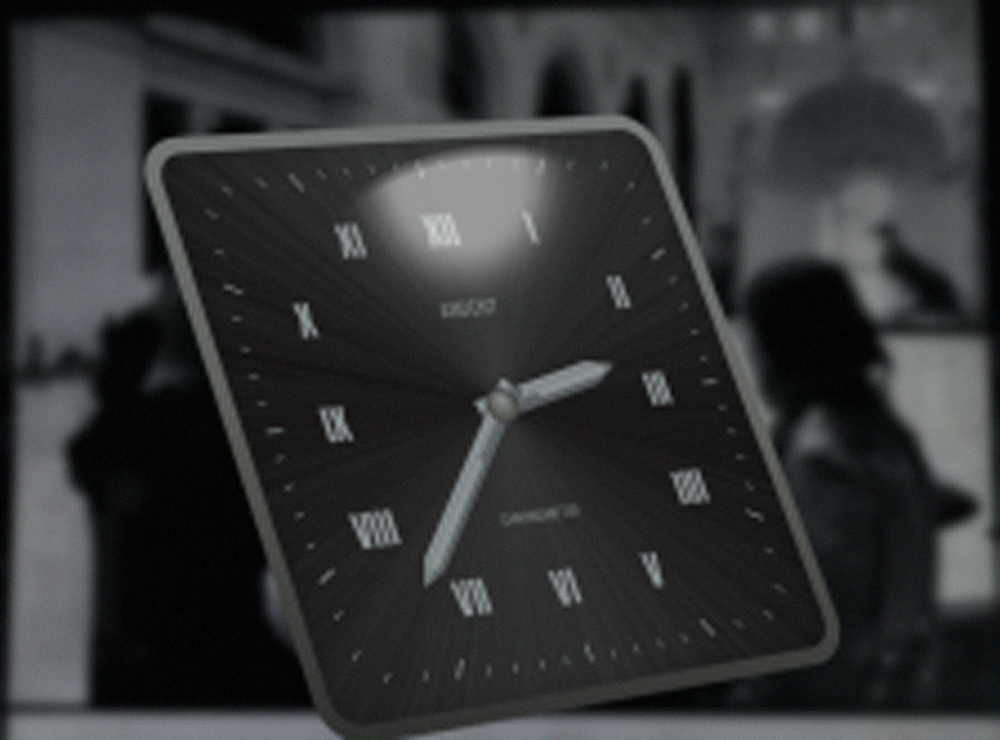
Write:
2,37
